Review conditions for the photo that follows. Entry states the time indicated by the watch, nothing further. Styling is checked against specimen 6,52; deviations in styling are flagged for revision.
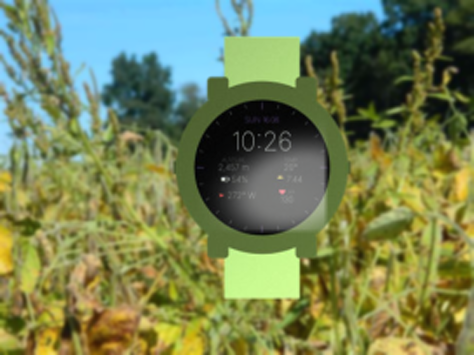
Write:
10,26
